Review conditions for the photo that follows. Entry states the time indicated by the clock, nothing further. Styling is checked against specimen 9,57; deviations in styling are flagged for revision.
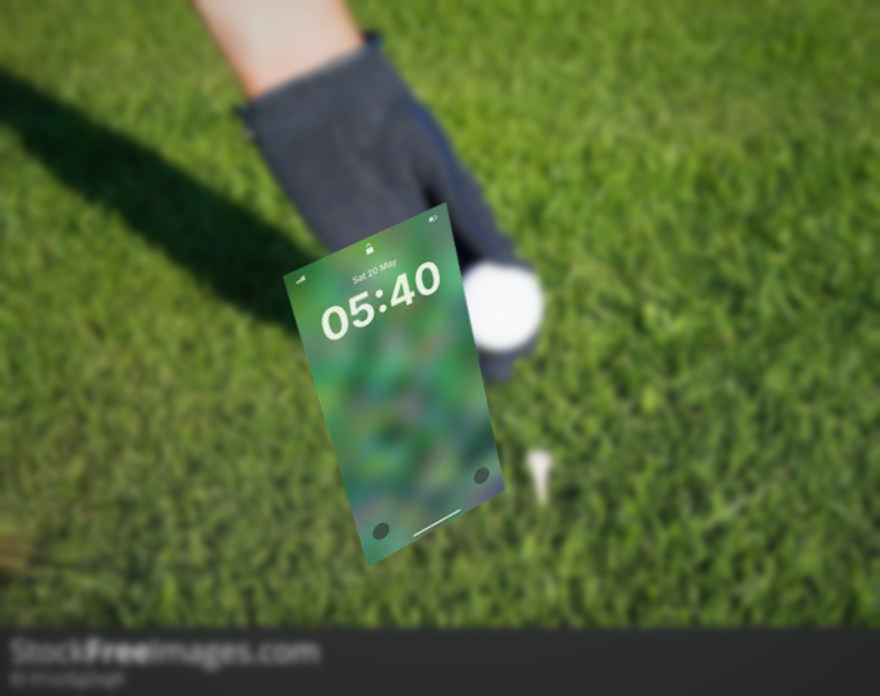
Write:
5,40
